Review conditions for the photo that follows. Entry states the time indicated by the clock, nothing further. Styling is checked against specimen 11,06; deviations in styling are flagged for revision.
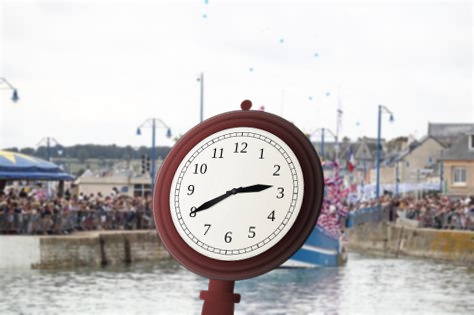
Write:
2,40
